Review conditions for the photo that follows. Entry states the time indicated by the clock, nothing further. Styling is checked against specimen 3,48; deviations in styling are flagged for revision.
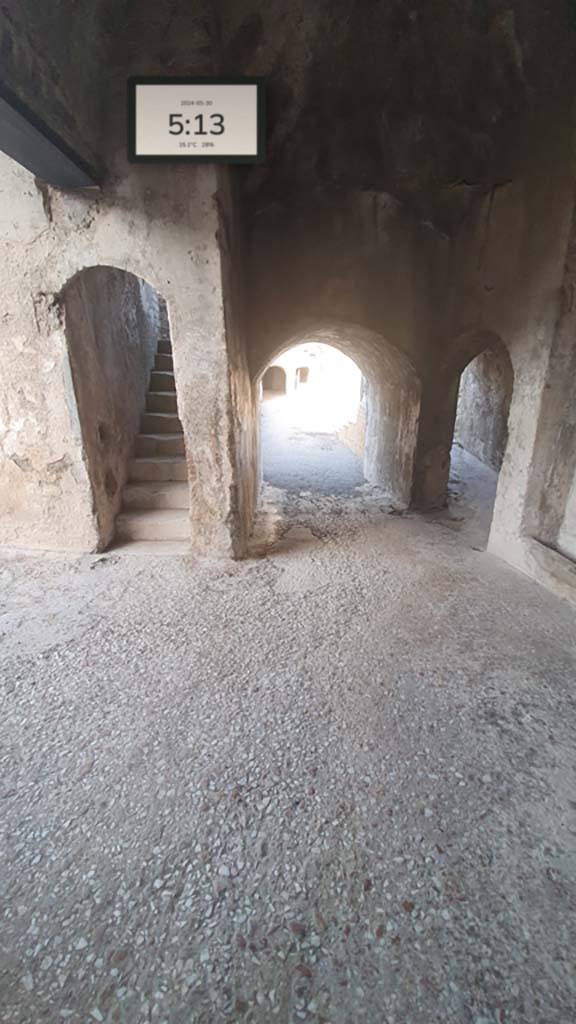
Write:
5,13
